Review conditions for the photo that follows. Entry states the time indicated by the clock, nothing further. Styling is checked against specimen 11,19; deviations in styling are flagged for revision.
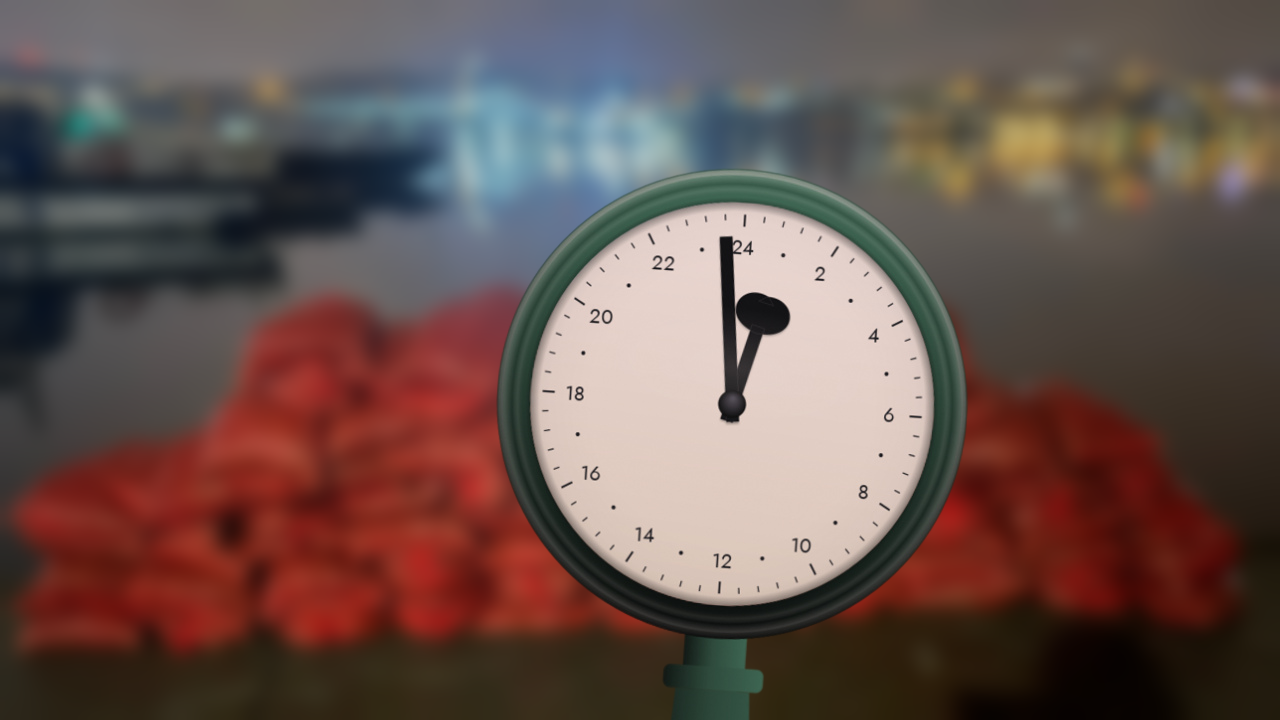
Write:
0,59
